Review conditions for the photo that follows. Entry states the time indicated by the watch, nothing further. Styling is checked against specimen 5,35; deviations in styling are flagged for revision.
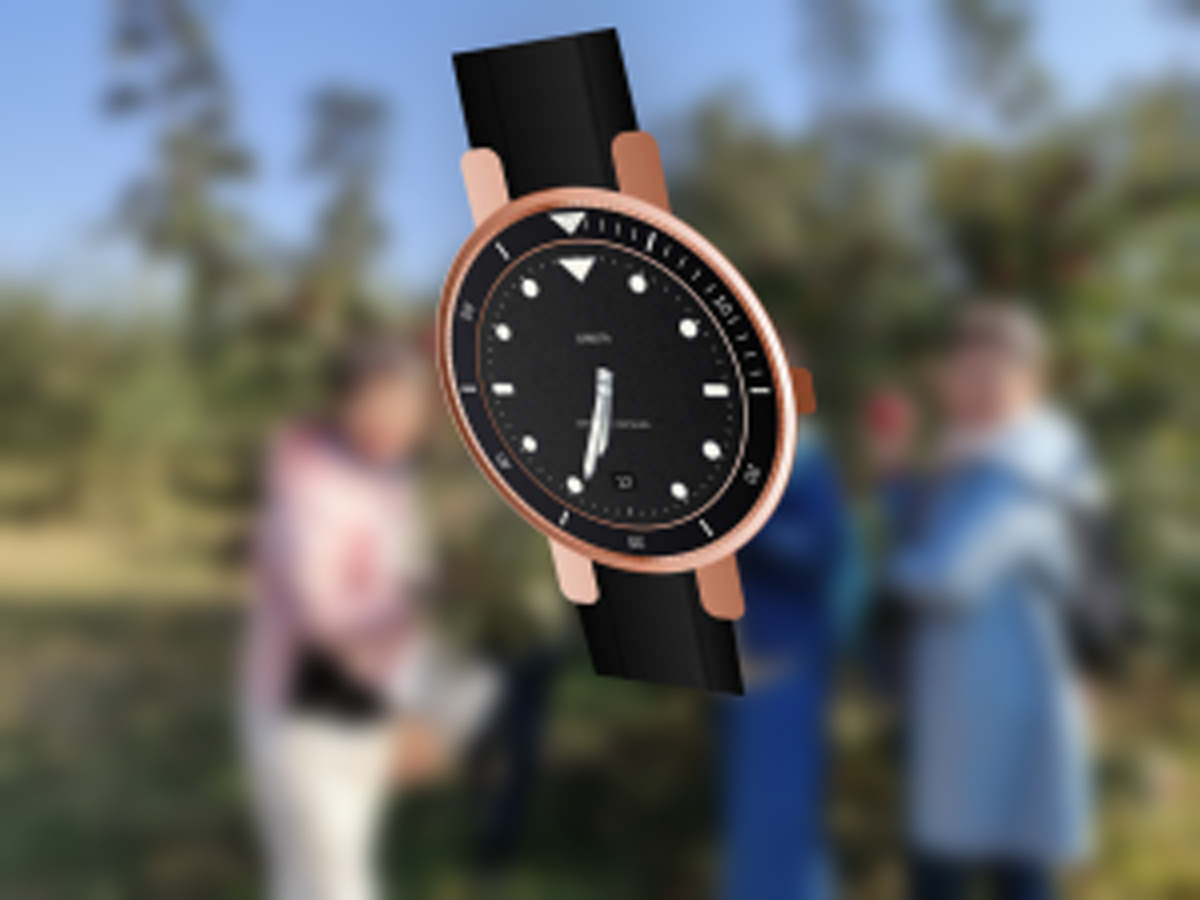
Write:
6,34
